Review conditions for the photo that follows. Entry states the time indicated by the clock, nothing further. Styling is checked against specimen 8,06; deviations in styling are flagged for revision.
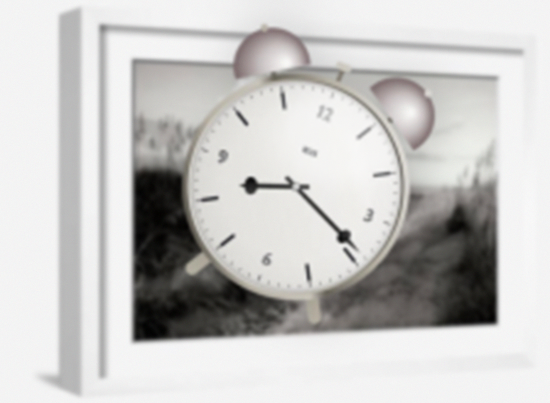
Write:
8,19
